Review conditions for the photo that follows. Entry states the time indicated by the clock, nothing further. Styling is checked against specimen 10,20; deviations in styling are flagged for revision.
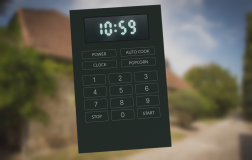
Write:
10,59
